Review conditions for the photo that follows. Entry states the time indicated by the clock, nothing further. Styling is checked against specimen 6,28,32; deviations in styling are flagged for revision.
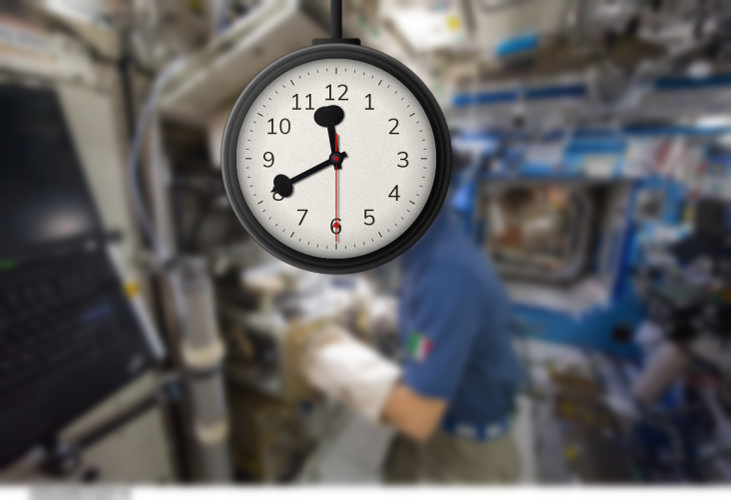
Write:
11,40,30
